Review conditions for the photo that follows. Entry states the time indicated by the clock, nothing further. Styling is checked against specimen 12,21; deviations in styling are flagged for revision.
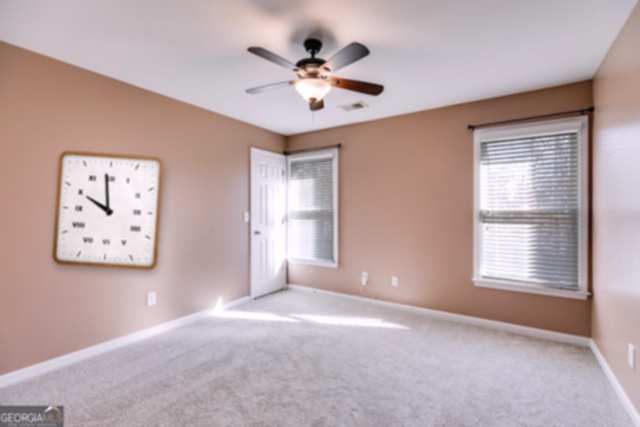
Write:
9,59
